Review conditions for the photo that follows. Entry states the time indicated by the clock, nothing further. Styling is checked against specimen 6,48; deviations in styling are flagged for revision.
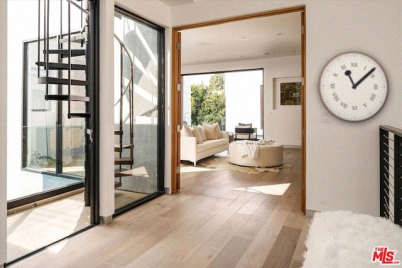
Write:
11,08
